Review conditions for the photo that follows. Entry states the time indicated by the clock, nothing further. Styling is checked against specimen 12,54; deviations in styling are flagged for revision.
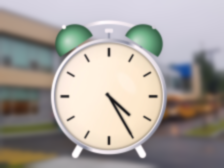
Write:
4,25
